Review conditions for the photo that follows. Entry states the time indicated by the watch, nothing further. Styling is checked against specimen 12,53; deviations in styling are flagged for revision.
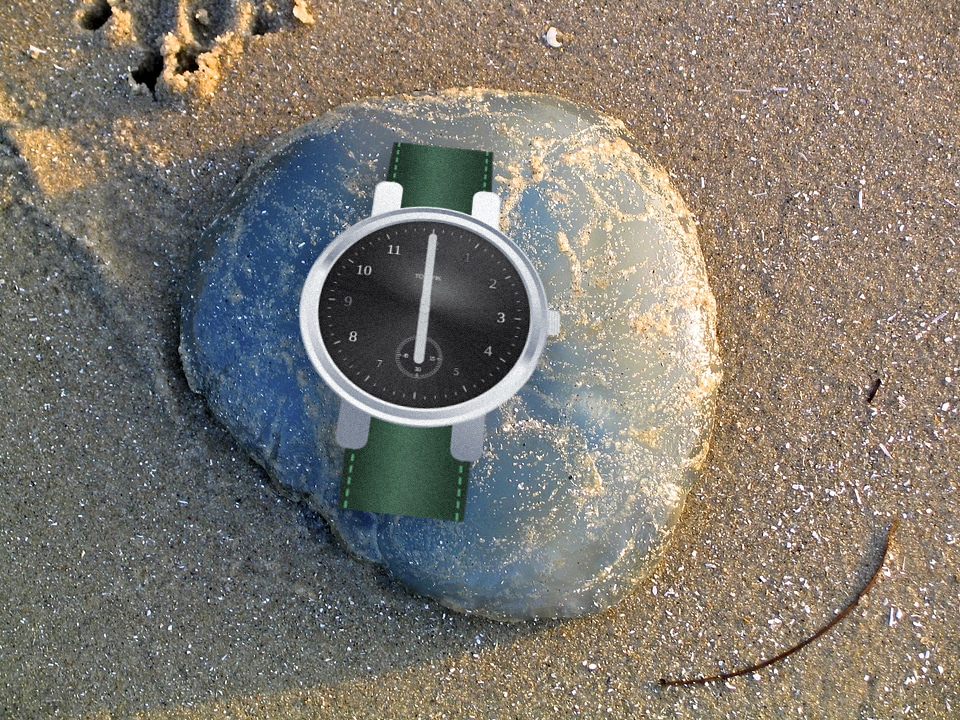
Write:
6,00
